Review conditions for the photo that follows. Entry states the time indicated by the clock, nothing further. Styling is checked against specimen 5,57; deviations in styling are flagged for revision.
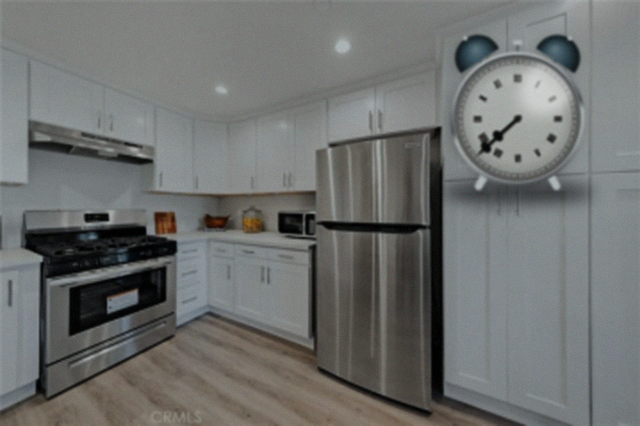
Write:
7,38
